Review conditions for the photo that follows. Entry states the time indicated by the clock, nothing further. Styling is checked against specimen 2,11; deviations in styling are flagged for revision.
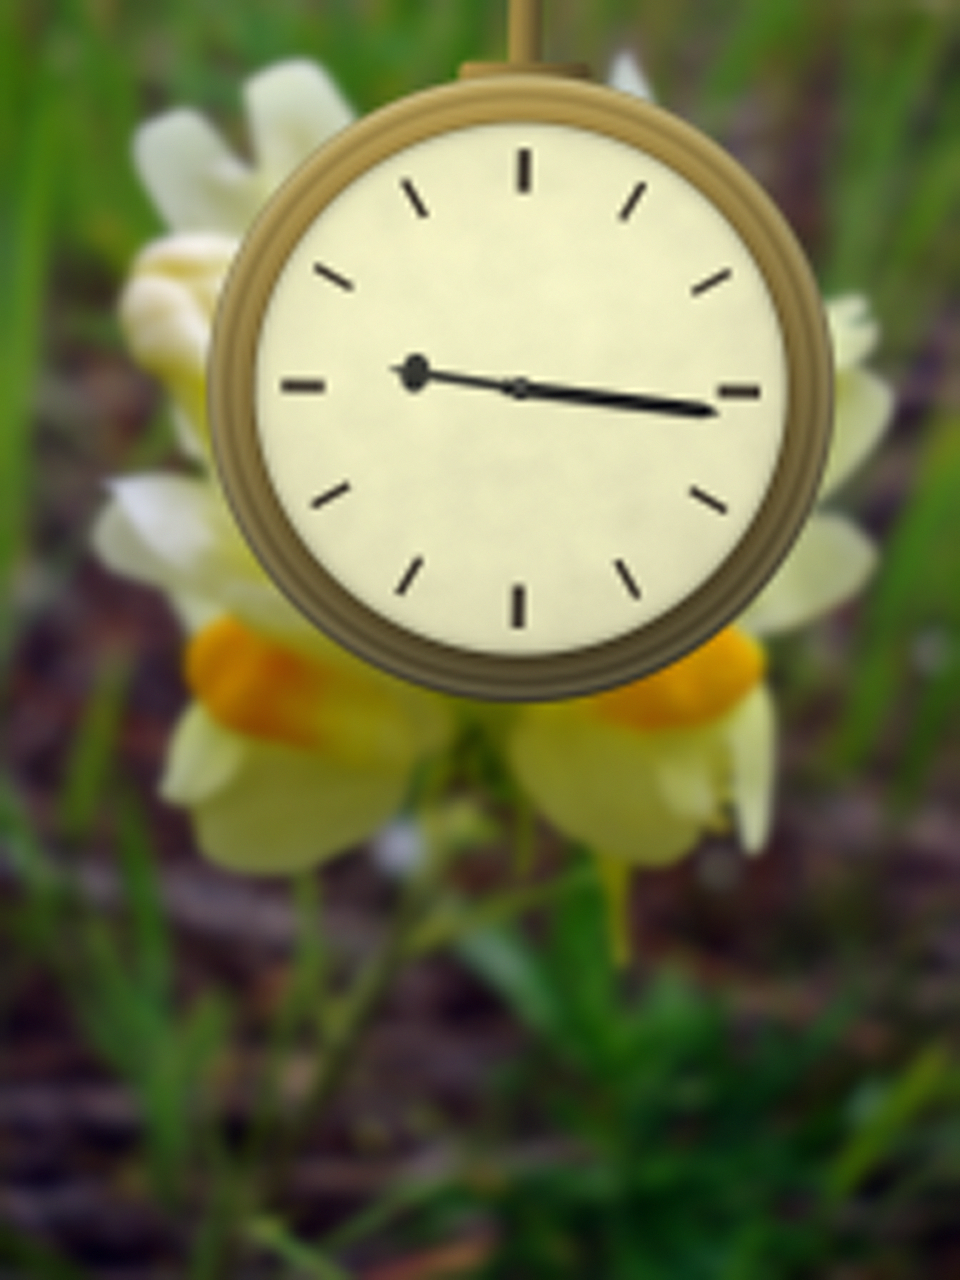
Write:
9,16
